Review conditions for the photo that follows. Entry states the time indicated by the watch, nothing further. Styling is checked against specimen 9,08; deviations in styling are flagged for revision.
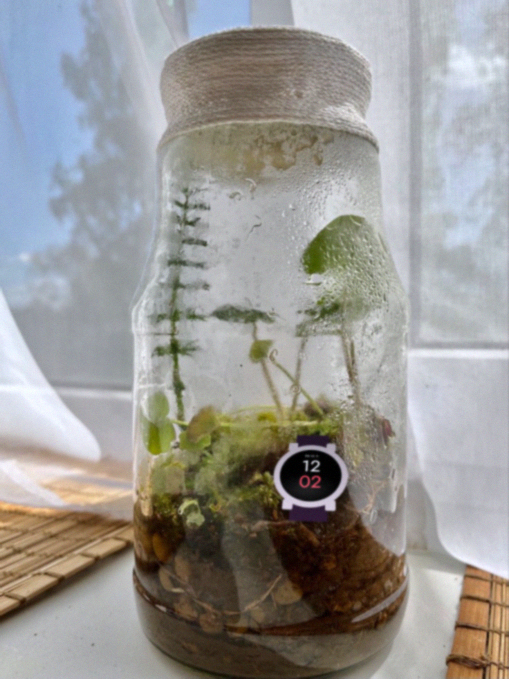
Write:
12,02
